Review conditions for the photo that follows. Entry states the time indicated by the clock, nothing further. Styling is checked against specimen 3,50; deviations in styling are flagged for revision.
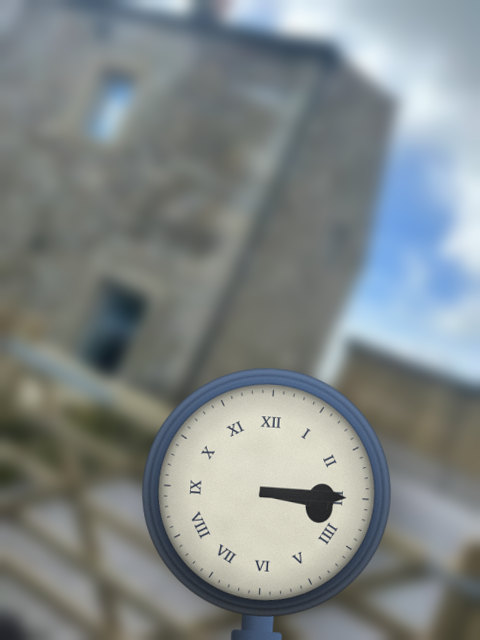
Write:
3,15
